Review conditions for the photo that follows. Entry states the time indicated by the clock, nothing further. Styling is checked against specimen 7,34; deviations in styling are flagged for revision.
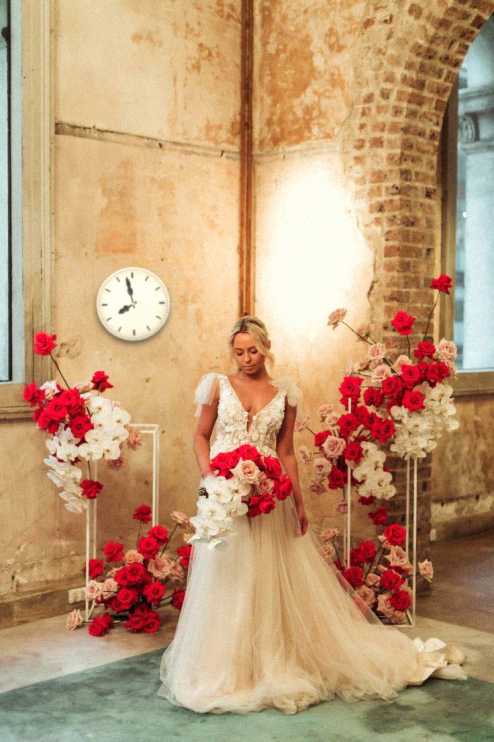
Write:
7,58
